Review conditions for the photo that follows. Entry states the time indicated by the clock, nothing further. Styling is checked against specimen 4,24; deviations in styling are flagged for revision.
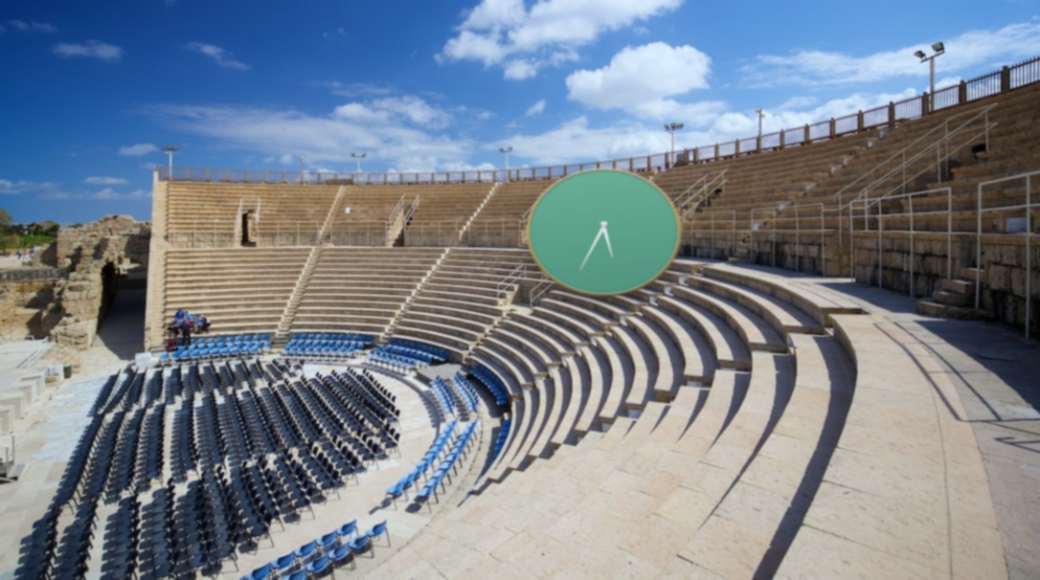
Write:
5,34
